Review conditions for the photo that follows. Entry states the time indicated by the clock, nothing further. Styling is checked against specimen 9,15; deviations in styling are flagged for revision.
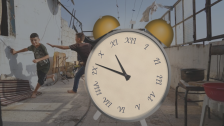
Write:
10,47
